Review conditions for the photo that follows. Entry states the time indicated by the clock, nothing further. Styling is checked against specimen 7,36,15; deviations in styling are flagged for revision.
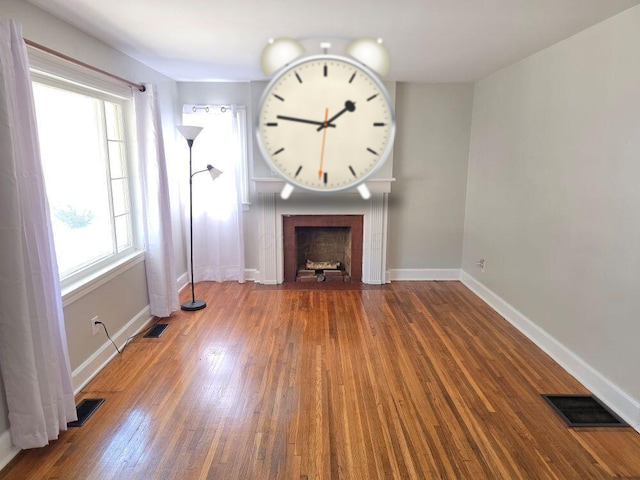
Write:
1,46,31
